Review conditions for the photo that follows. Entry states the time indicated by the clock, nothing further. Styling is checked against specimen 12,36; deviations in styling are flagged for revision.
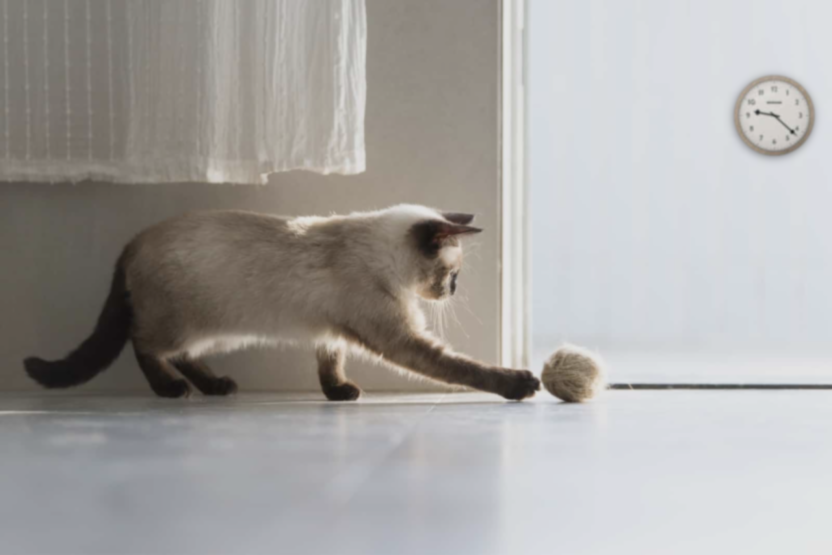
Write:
9,22
